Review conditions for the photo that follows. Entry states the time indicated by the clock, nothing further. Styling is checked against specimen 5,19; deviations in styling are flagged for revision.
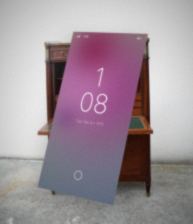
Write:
1,08
